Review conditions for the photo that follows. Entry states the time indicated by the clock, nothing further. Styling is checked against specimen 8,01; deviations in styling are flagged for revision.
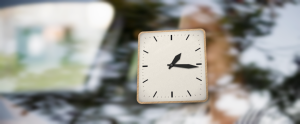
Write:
1,16
